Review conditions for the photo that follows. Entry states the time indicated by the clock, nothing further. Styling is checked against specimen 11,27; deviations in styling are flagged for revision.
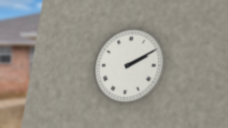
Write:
2,10
